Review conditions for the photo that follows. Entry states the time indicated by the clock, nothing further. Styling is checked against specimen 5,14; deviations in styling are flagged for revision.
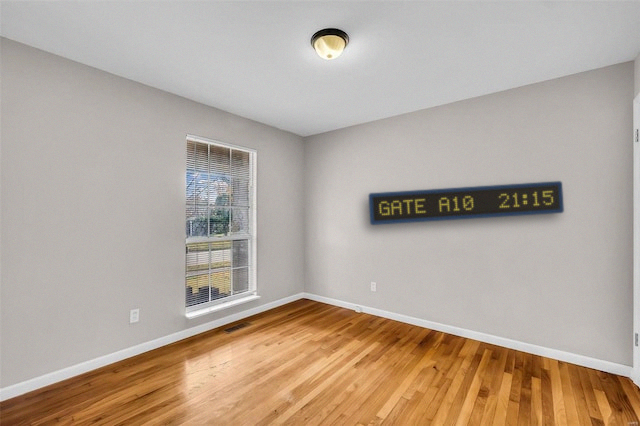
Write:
21,15
